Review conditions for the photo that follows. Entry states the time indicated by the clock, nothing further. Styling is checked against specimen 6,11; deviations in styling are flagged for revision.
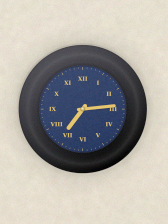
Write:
7,14
